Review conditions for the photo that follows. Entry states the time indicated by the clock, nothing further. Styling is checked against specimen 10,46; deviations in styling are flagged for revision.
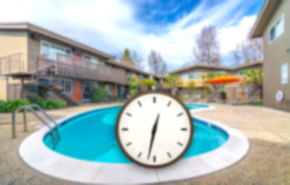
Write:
12,32
